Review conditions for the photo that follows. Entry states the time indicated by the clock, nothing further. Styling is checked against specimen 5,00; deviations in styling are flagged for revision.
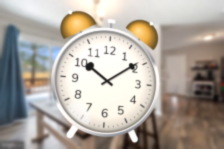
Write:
10,09
